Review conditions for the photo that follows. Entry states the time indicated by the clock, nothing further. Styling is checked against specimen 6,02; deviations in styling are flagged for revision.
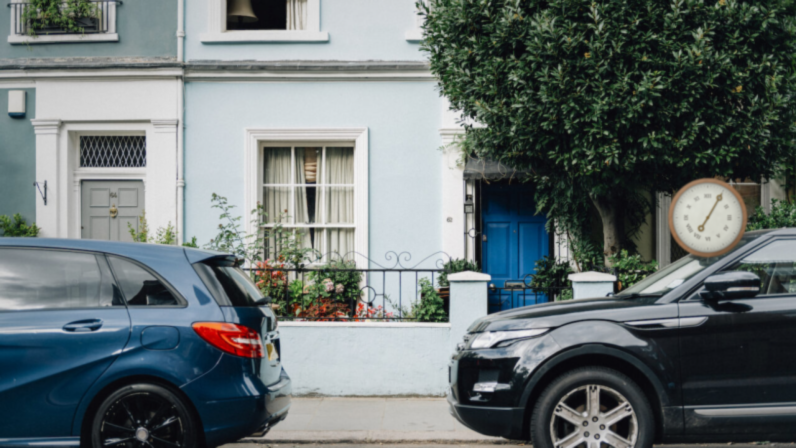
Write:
7,05
